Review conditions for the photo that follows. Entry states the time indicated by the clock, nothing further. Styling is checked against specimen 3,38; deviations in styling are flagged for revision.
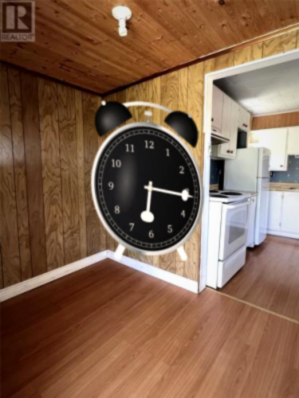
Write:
6,16
